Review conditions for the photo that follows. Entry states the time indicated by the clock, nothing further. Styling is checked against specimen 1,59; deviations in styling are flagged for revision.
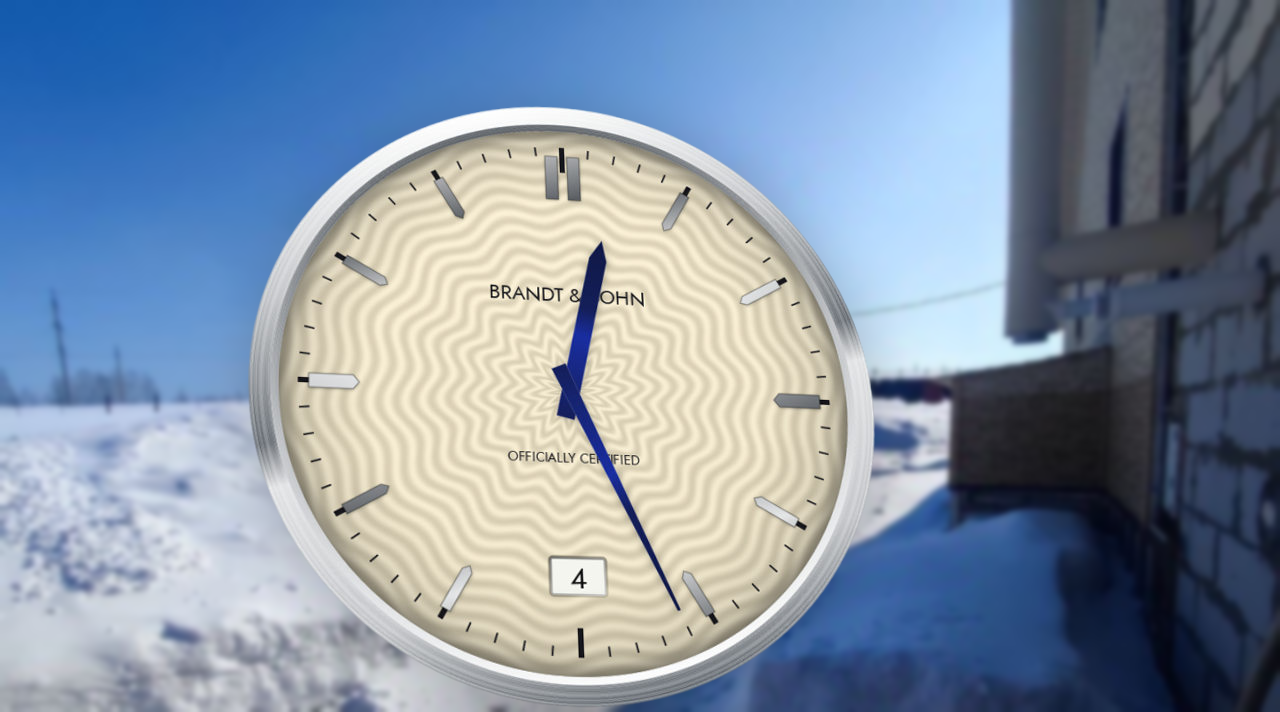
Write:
12,26
